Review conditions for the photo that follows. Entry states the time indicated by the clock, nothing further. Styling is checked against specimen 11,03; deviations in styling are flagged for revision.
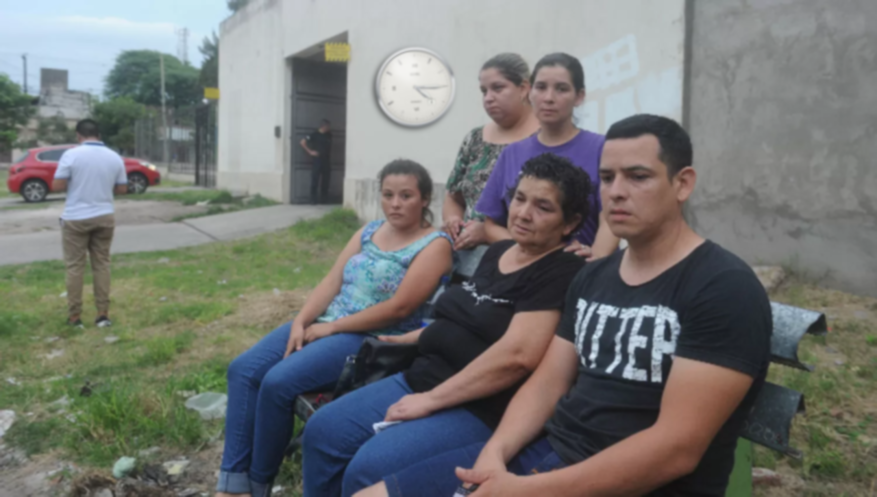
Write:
4,15
